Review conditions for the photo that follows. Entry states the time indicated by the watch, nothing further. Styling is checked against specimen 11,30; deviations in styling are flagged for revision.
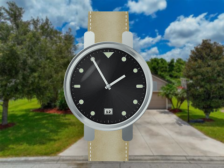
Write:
1,55
